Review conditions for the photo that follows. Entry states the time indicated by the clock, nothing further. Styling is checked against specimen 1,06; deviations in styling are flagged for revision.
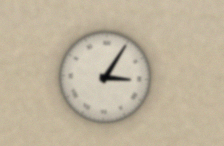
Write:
3,05
